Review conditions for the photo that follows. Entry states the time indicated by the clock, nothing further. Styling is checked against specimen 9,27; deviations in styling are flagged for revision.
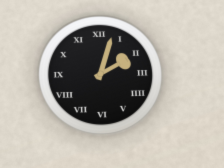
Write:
2,03
